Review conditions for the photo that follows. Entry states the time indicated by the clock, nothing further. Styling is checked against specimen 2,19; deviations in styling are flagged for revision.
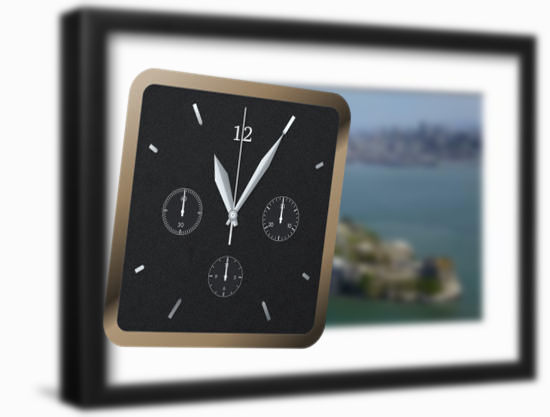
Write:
11,05
